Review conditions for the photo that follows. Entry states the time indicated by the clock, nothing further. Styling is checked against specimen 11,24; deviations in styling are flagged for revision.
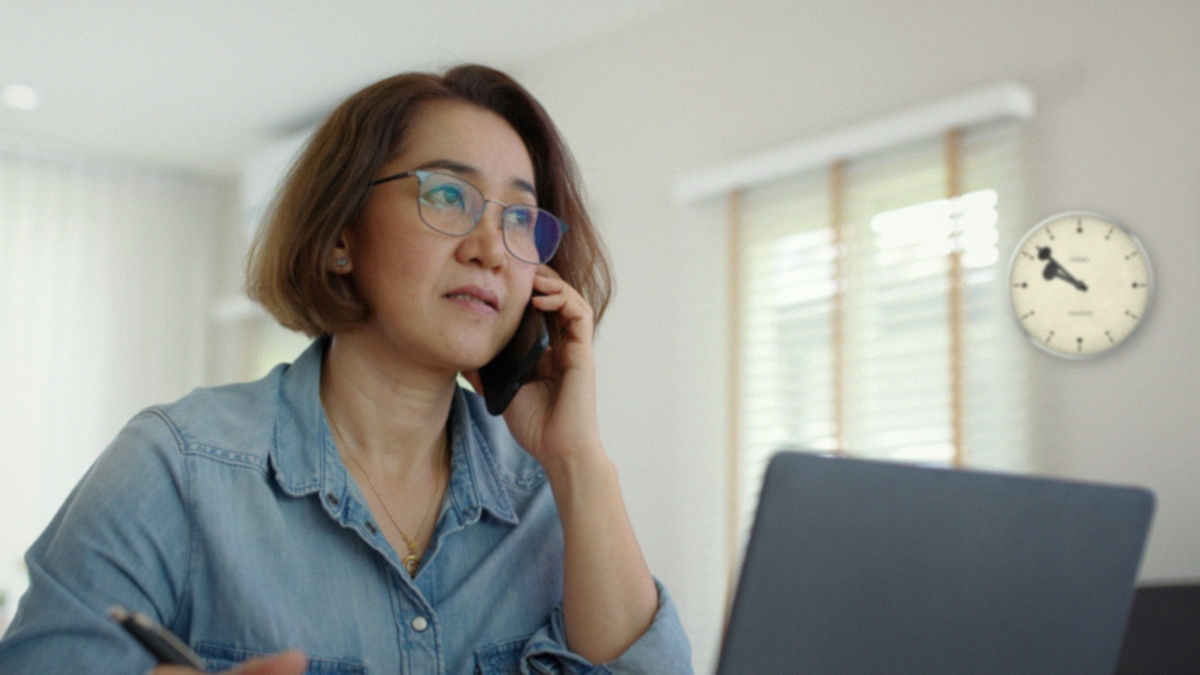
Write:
9,52
